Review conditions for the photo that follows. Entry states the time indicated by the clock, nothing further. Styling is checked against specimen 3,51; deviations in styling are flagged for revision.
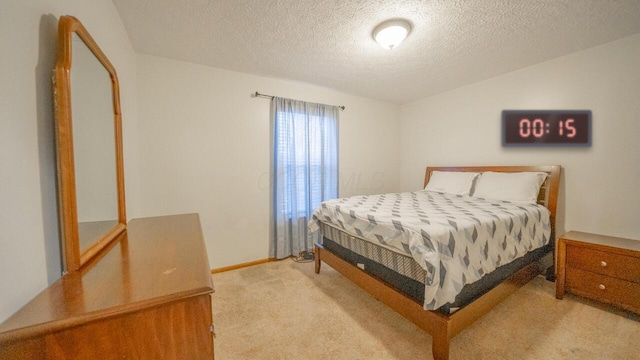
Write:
0,15
